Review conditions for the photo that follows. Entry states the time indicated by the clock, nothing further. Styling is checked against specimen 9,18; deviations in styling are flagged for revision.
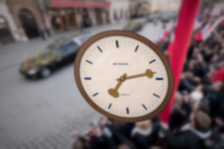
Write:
7,13
